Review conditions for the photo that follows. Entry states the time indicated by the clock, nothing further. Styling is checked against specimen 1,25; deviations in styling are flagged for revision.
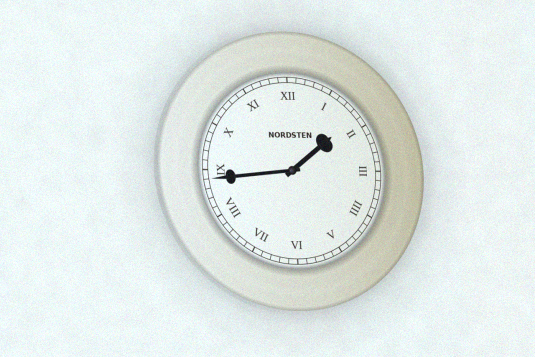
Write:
1,44
